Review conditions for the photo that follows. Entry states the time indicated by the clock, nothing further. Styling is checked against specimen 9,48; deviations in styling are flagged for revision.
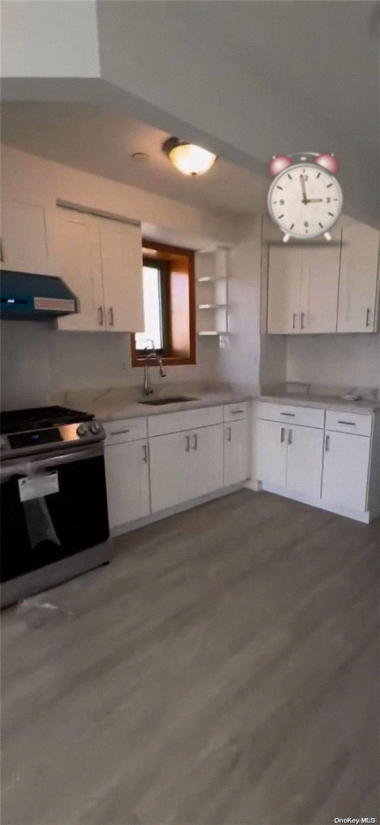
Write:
2,59
